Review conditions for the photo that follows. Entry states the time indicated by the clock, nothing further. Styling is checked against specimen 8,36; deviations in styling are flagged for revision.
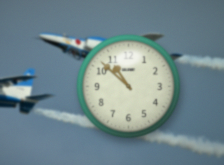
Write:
10,52
